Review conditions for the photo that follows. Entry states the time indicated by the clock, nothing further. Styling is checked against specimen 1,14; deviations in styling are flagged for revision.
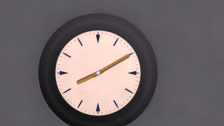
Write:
8,10
